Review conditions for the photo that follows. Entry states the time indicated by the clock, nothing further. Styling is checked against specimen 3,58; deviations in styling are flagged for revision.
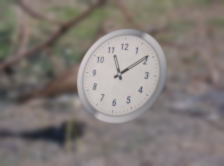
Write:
11,09
